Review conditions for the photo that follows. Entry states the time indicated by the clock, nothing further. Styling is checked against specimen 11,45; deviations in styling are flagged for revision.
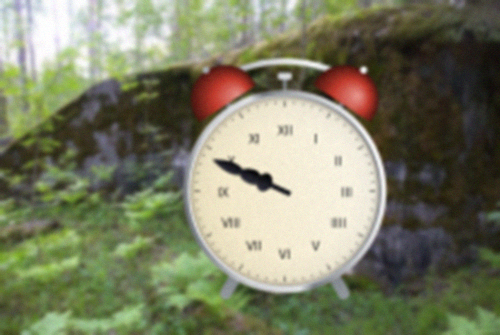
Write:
9,49
